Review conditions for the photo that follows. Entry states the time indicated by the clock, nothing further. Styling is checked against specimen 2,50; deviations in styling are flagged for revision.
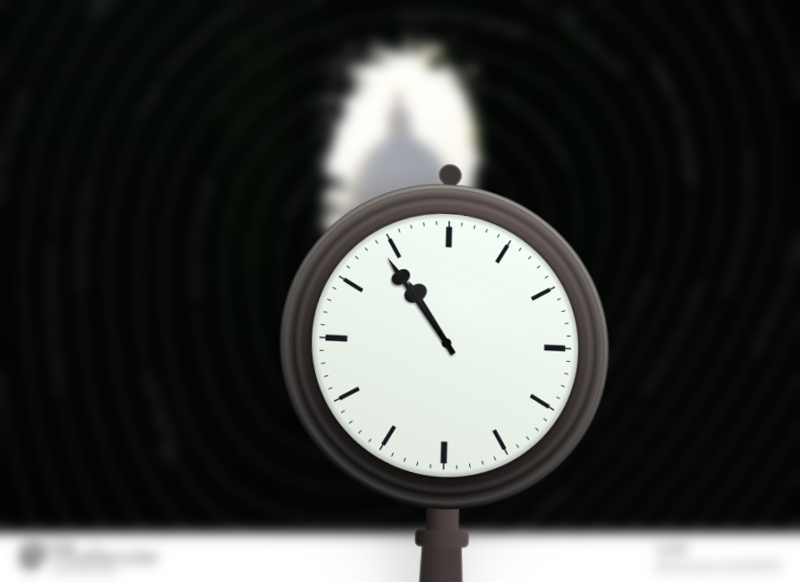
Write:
10,54
